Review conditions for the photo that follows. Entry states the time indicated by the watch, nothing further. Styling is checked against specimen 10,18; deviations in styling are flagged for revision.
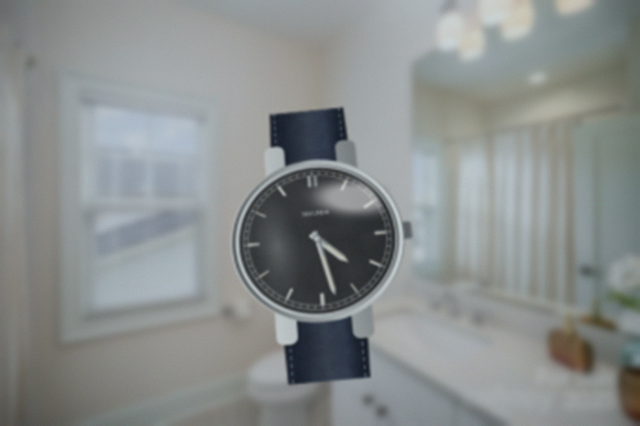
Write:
4,28
